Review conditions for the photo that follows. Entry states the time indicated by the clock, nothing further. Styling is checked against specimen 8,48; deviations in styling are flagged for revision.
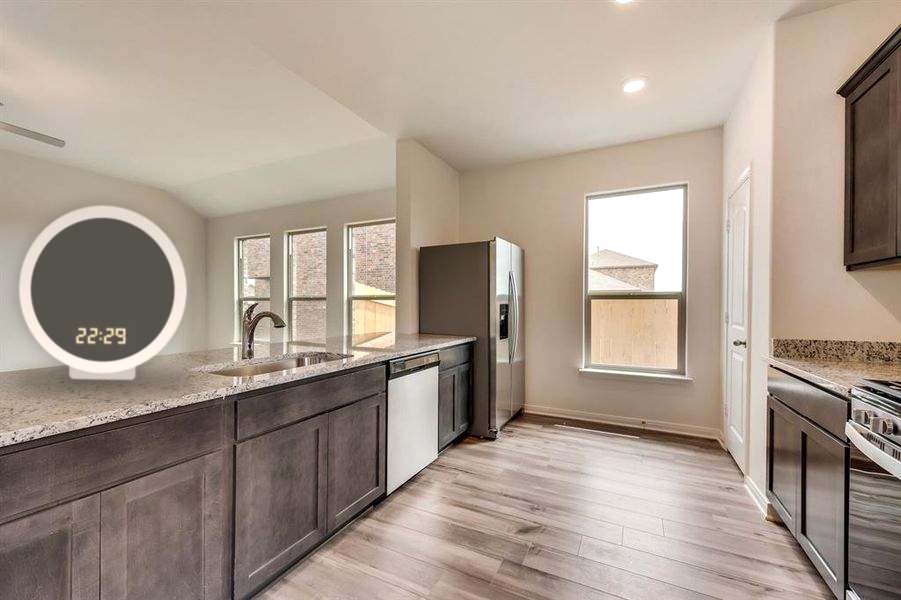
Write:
22,29
